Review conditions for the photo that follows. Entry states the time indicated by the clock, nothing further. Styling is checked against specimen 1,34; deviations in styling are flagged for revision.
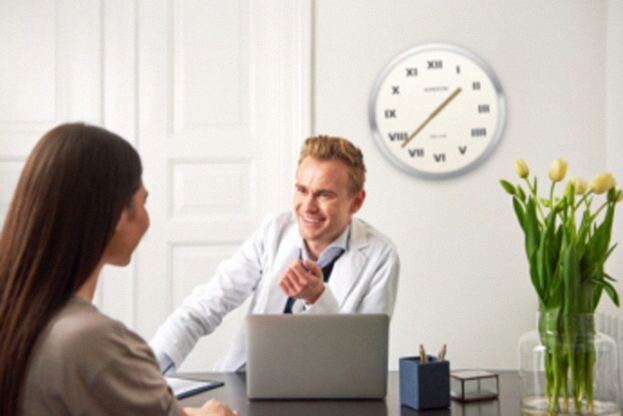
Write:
1,38
